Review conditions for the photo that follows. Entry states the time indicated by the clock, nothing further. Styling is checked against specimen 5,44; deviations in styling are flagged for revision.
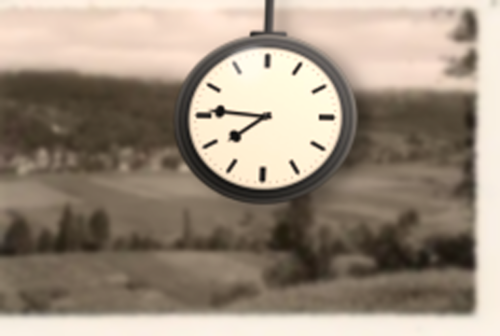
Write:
7,46
